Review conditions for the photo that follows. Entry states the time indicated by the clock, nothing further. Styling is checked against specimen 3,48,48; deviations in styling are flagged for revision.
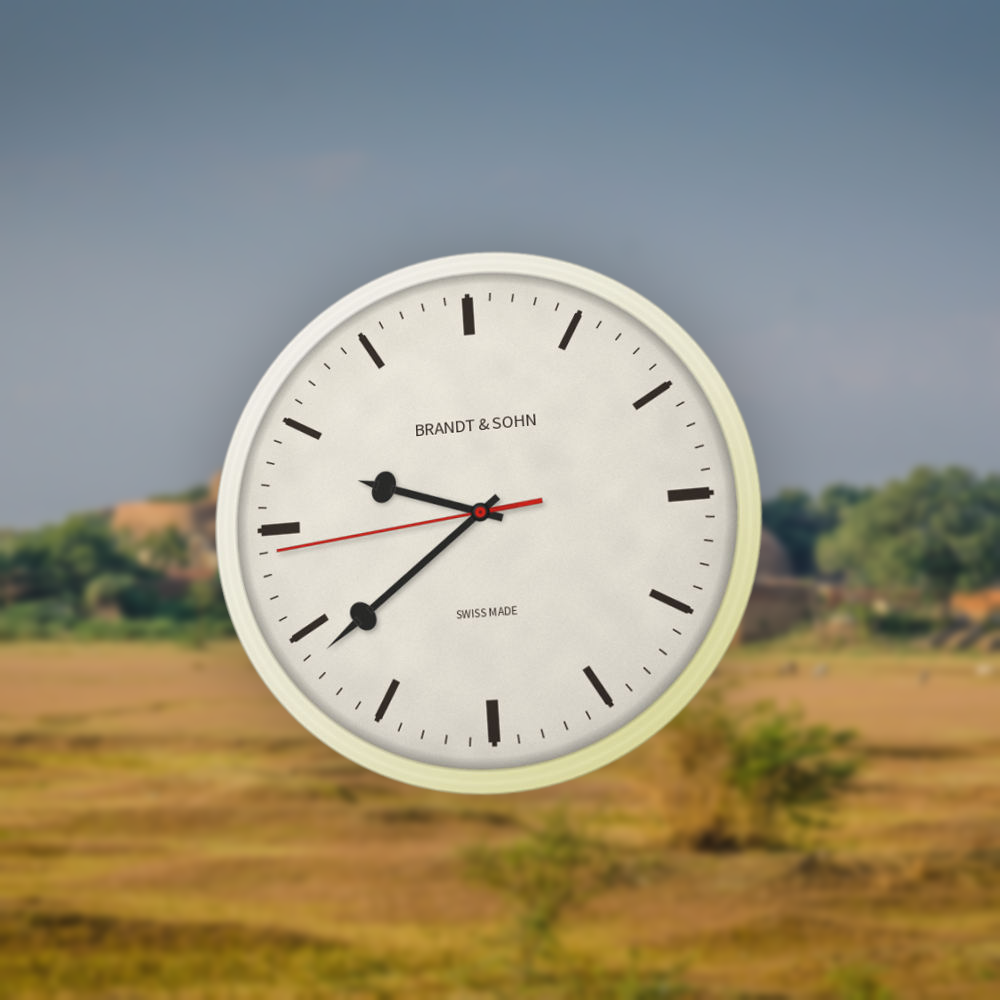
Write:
9,38,44
